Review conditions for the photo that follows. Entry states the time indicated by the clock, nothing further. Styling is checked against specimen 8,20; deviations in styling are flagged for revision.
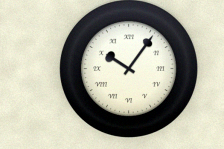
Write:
10,06
